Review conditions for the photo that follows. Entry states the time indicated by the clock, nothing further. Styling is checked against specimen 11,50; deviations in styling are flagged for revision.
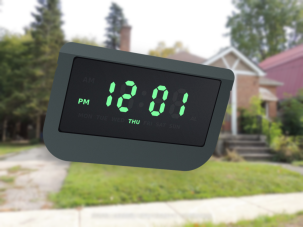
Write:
12,01
